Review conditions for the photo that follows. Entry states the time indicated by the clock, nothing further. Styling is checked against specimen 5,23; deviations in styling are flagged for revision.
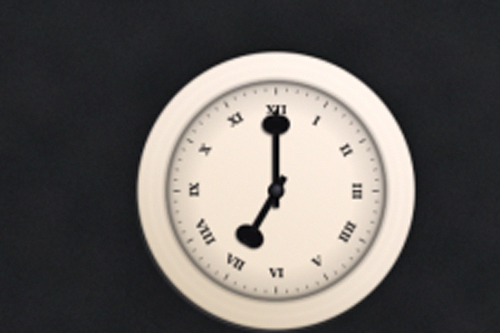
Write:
7,00
